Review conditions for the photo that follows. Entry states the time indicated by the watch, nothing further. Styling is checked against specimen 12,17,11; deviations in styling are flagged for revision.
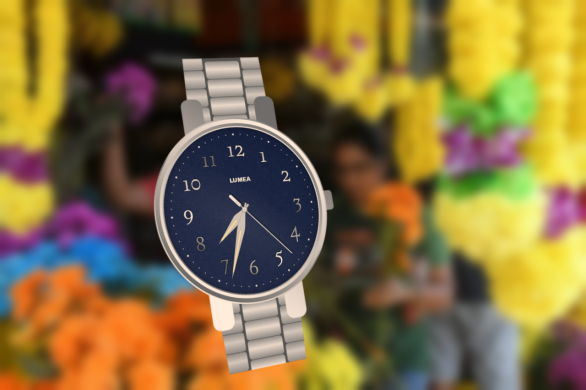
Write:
7,33,23
